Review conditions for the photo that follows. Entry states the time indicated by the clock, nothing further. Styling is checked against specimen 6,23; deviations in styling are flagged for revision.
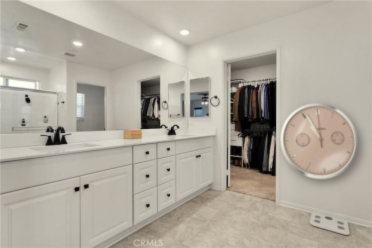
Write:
10,56
